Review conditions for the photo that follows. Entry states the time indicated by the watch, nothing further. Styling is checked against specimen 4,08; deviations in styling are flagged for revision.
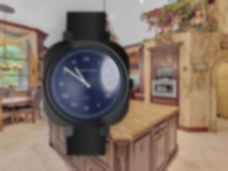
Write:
10,51
